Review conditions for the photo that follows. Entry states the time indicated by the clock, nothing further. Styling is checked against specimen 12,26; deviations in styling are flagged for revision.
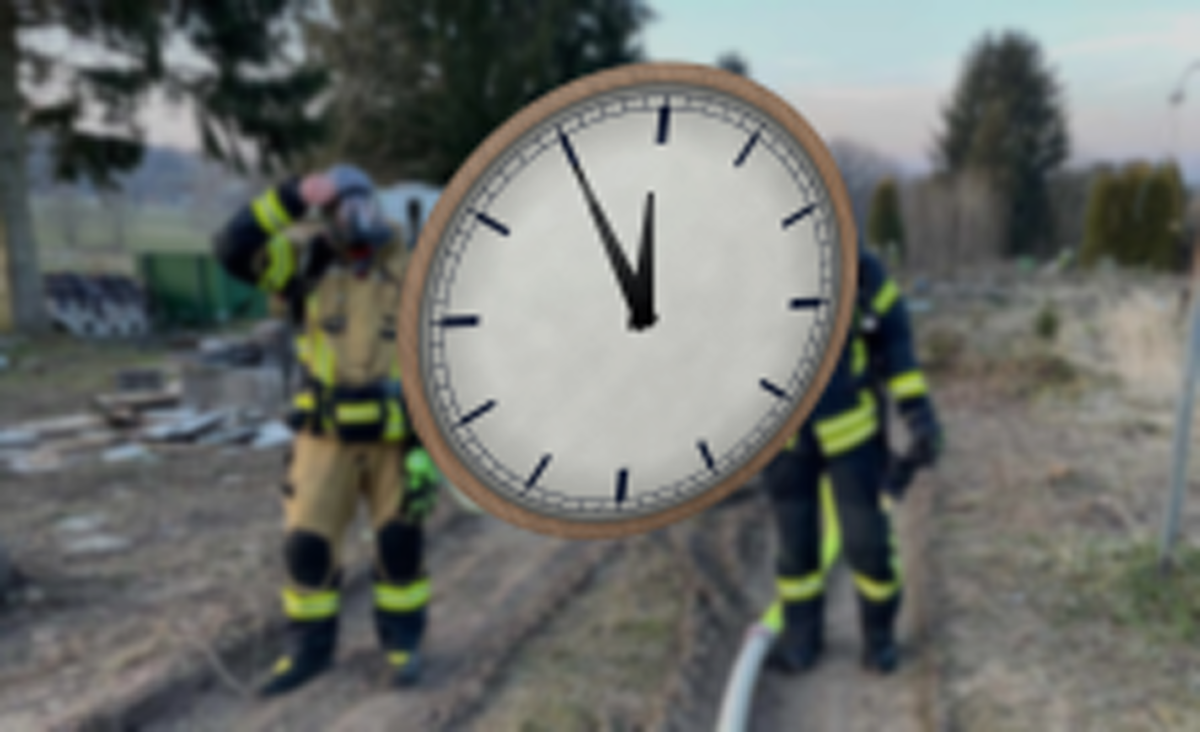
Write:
11,55
